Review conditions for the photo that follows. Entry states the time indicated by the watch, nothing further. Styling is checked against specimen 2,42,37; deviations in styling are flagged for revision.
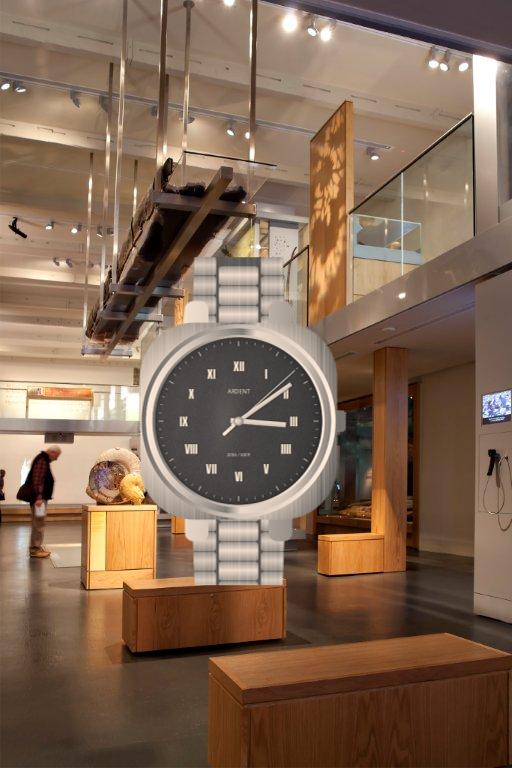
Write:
3,09,08
